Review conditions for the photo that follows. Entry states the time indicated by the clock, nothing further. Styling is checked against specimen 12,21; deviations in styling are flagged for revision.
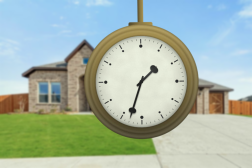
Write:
1,33
